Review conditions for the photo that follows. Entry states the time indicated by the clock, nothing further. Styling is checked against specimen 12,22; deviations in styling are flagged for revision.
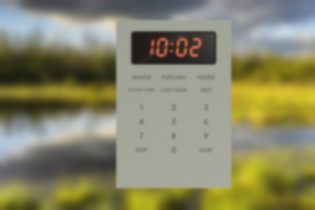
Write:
10,02
